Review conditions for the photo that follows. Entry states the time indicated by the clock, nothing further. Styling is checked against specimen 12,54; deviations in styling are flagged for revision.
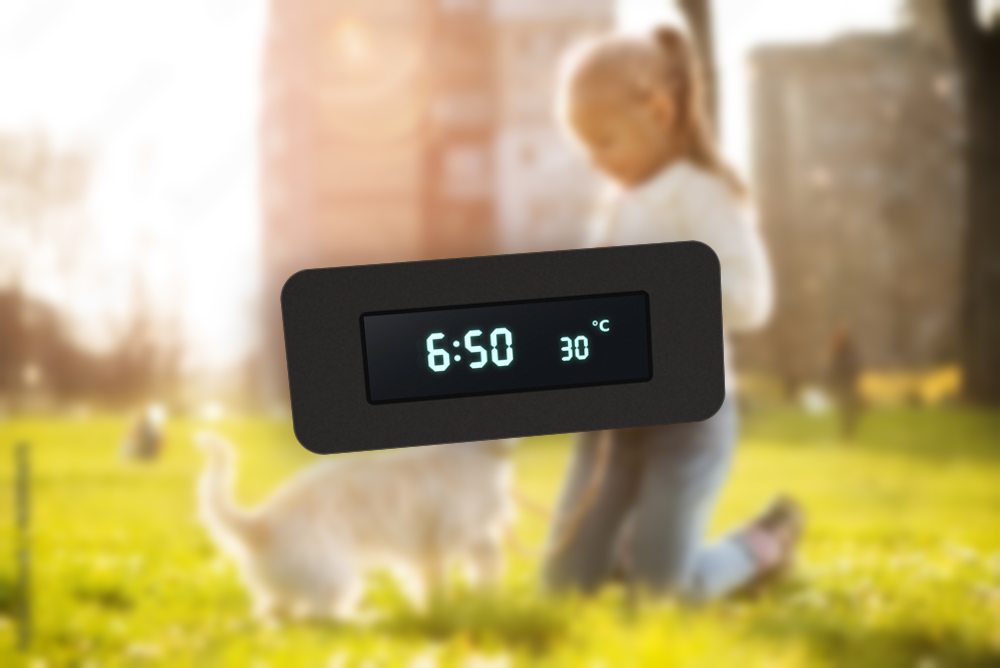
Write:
6,50
